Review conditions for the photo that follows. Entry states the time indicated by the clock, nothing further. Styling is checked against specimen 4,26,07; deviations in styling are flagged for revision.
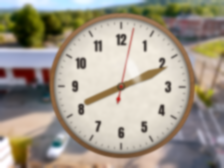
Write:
8,11,02
